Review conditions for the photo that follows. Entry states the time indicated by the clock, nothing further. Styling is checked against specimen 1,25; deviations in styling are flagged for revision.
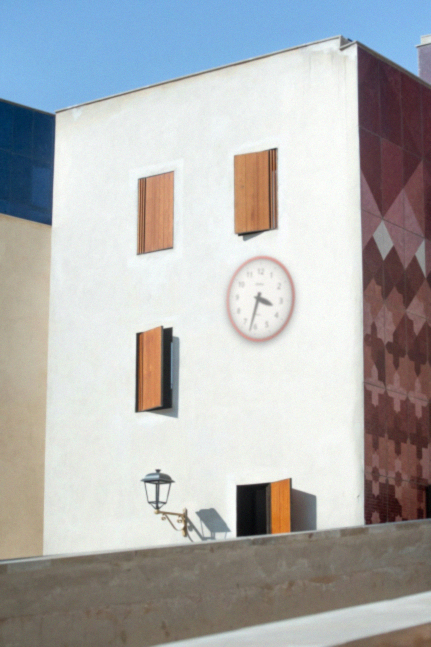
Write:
3,32
